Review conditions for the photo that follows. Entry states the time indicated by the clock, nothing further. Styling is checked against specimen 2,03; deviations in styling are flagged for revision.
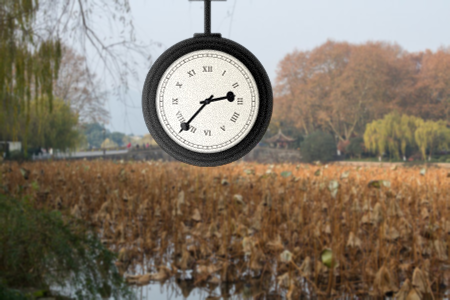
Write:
2,37
